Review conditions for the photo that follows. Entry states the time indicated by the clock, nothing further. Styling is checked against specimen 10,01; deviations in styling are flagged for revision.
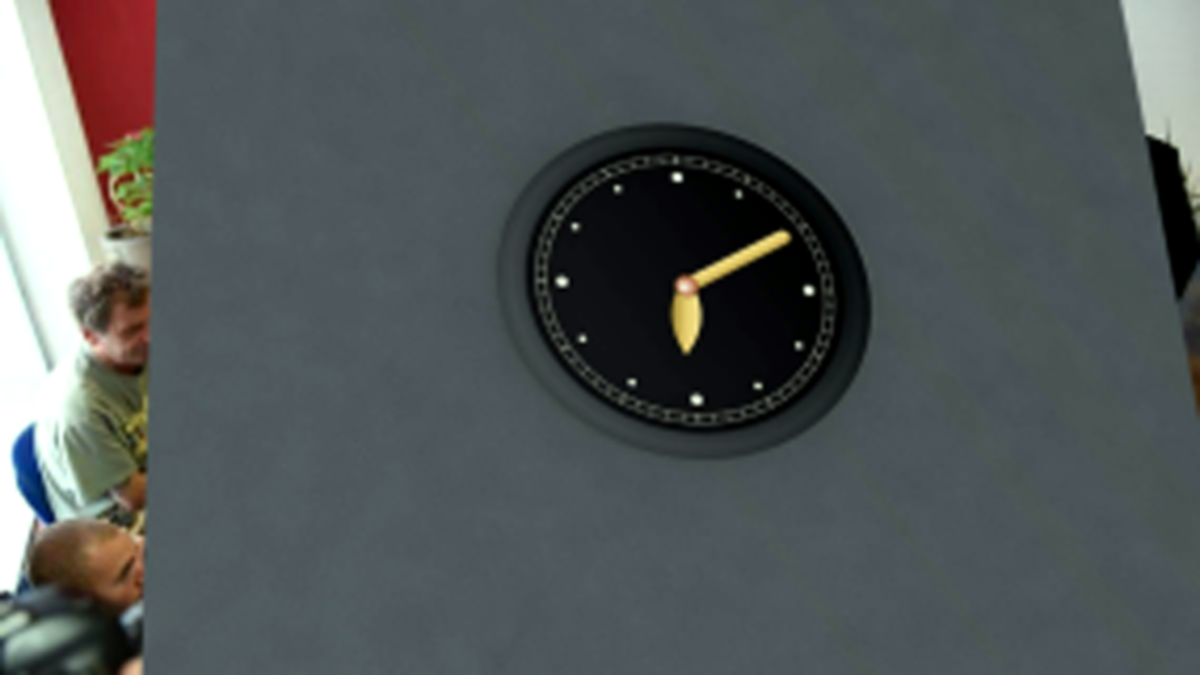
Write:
6,10
